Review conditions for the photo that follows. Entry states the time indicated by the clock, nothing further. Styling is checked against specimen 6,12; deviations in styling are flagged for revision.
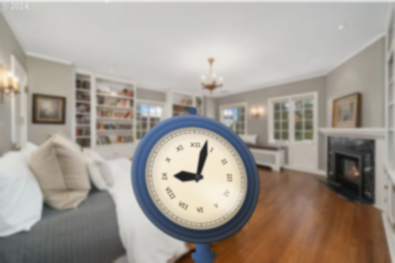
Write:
9,03
